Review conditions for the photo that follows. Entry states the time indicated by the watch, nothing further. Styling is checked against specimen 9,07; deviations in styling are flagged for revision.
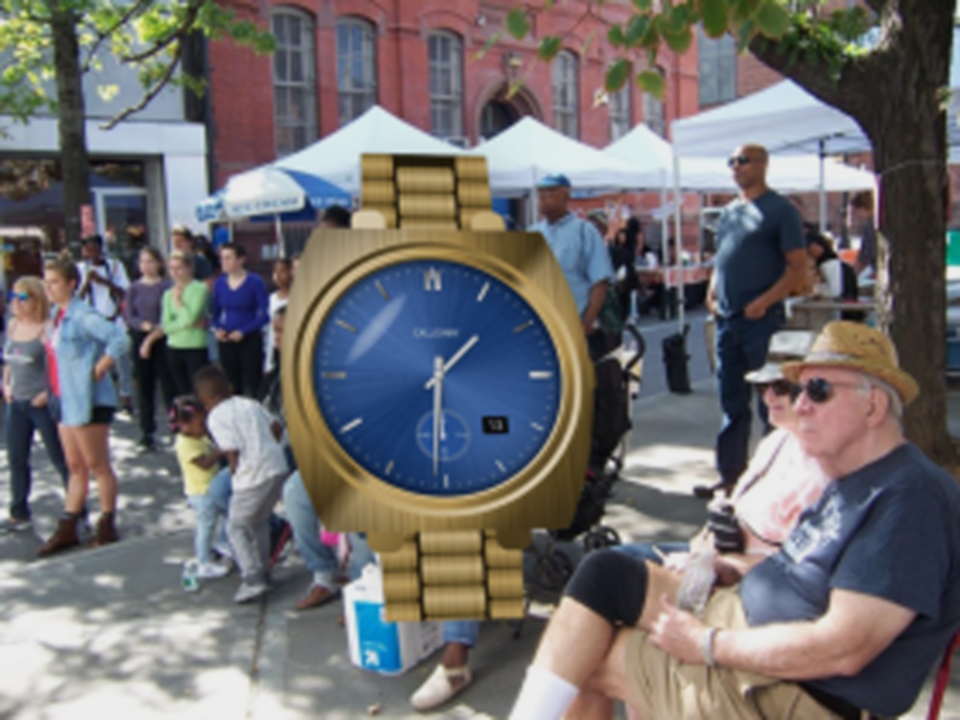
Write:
1,31
